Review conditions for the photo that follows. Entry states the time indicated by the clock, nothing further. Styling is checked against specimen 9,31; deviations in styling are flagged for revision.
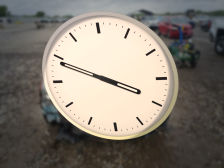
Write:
3,49
